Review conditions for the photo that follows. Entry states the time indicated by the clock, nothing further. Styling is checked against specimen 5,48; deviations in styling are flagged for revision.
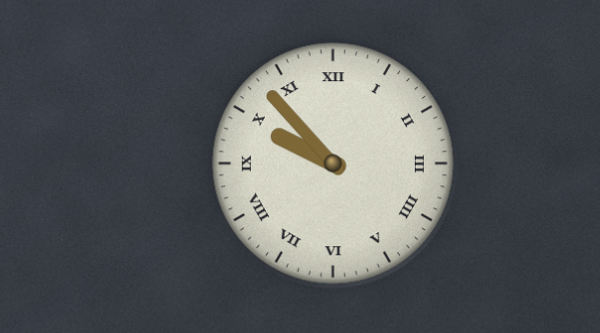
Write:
9,53
